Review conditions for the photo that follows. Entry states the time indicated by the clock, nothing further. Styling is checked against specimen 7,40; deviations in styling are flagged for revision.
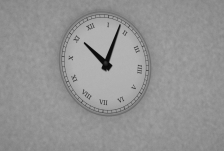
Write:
11,08
